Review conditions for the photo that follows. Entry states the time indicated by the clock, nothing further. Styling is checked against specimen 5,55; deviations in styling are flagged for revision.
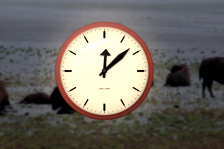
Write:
12,08
